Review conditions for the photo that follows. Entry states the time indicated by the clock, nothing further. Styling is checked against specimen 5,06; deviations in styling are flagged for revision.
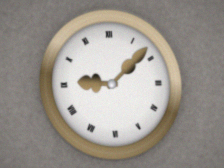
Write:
9,08
